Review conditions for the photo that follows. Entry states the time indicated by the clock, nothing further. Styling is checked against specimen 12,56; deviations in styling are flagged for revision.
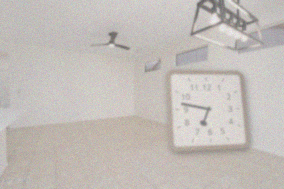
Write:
6,47
